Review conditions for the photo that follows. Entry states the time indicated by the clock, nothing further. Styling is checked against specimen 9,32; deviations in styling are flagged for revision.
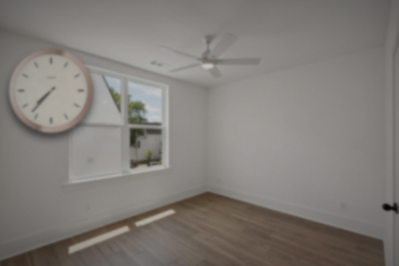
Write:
7,37
